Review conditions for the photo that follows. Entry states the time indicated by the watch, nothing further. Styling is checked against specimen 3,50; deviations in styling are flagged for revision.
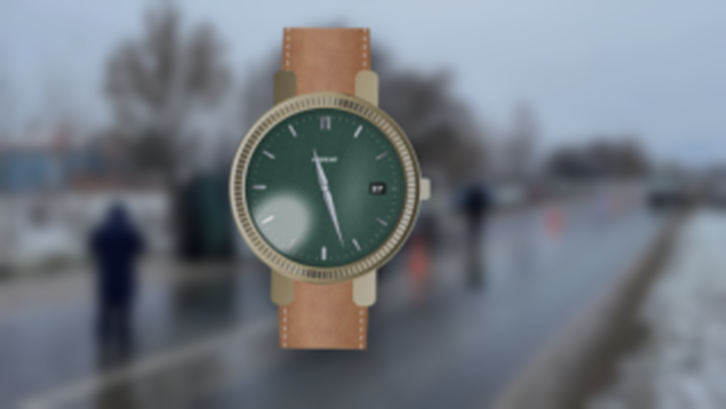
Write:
11,27
